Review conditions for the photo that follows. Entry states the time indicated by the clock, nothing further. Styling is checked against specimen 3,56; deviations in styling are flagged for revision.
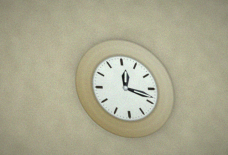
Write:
12,18
